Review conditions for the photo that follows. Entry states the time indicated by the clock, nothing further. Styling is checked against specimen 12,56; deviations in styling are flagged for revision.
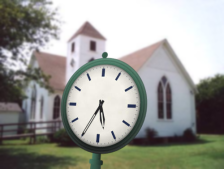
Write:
5,35
